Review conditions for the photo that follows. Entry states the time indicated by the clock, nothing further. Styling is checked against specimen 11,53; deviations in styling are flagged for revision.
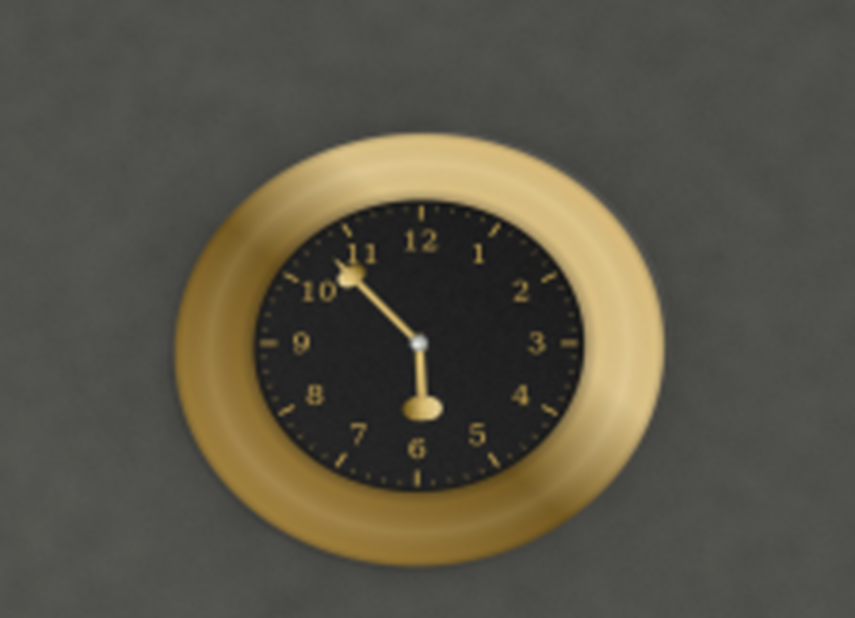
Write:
5,53
